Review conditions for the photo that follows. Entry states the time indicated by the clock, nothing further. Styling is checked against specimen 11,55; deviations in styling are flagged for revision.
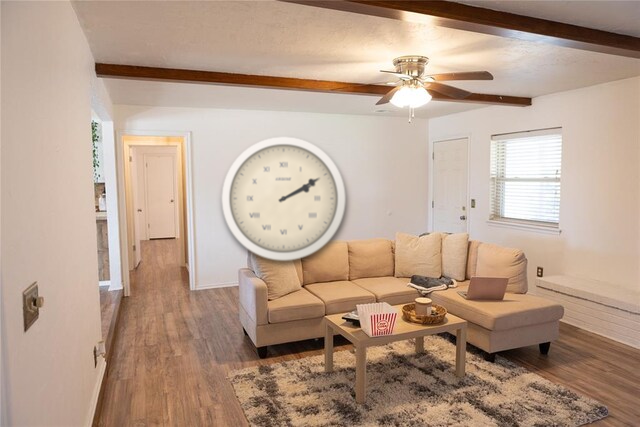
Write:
2,10
